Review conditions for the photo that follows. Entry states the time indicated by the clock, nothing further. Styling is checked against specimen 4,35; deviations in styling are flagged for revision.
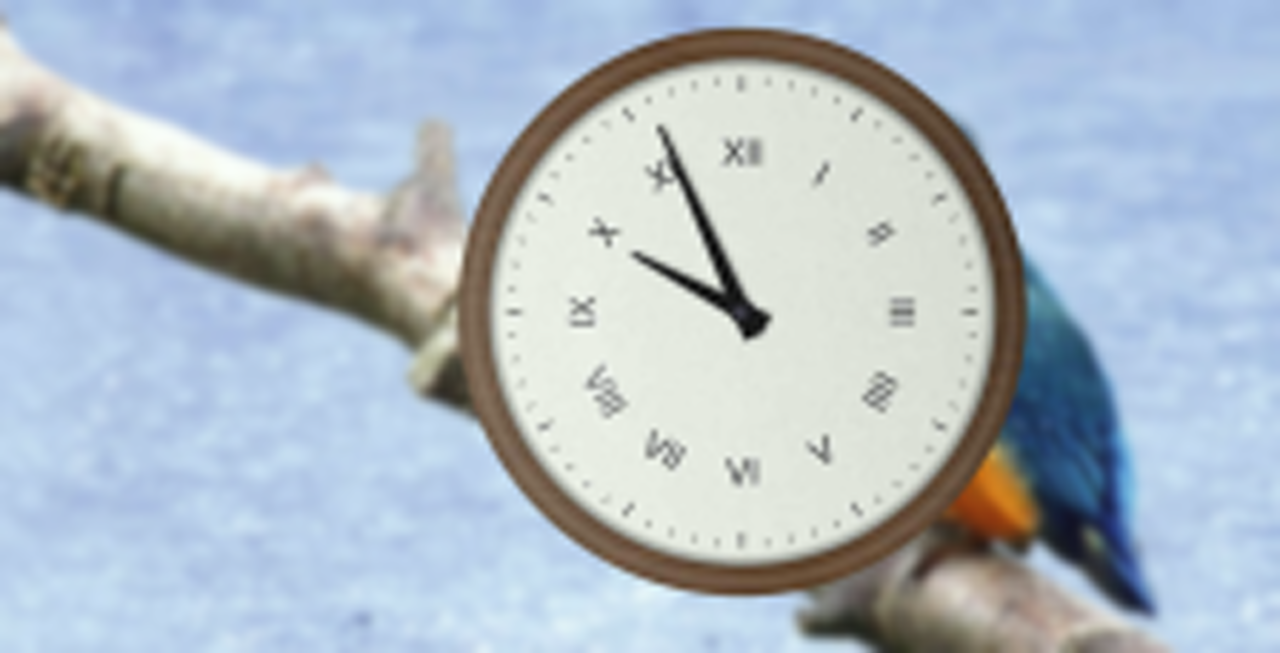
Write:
9,56
